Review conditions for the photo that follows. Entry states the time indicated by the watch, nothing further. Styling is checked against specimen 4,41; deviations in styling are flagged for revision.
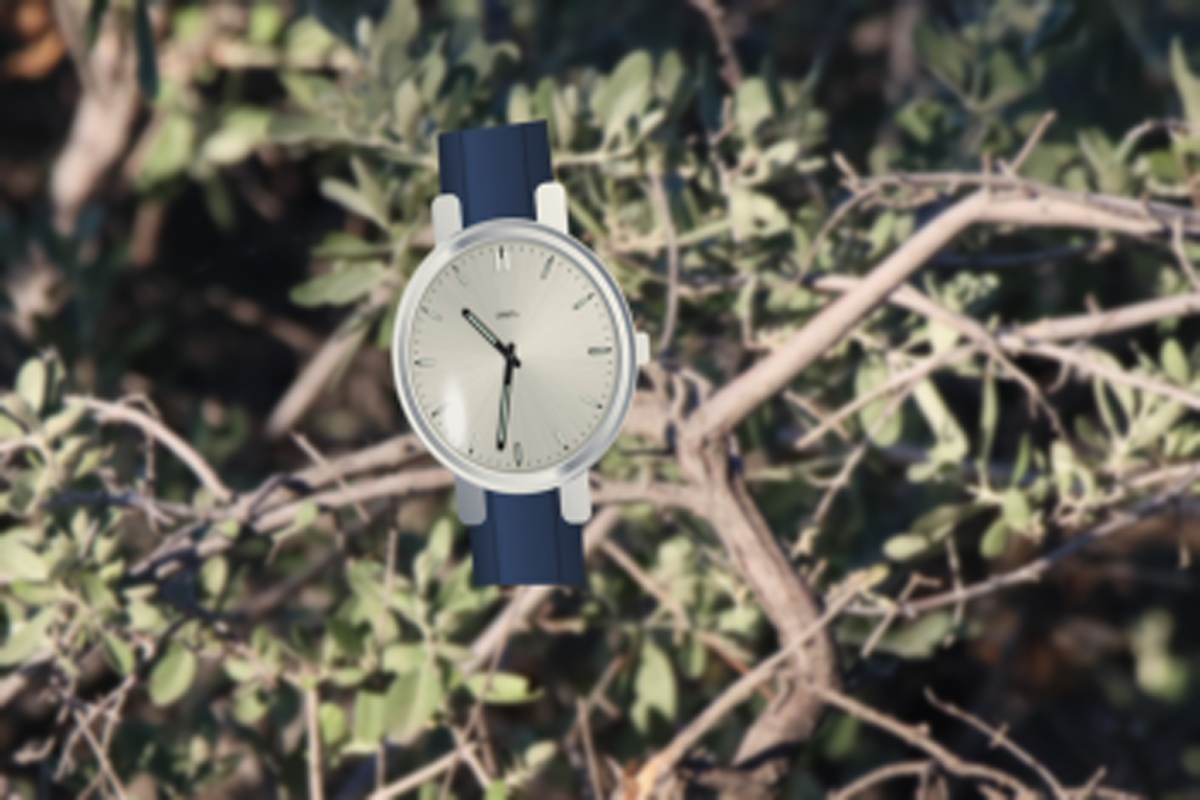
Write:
10,32
